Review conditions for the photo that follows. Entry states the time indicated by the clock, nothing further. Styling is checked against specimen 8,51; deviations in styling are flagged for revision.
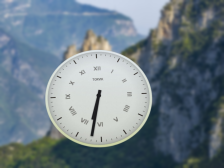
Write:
6,32
